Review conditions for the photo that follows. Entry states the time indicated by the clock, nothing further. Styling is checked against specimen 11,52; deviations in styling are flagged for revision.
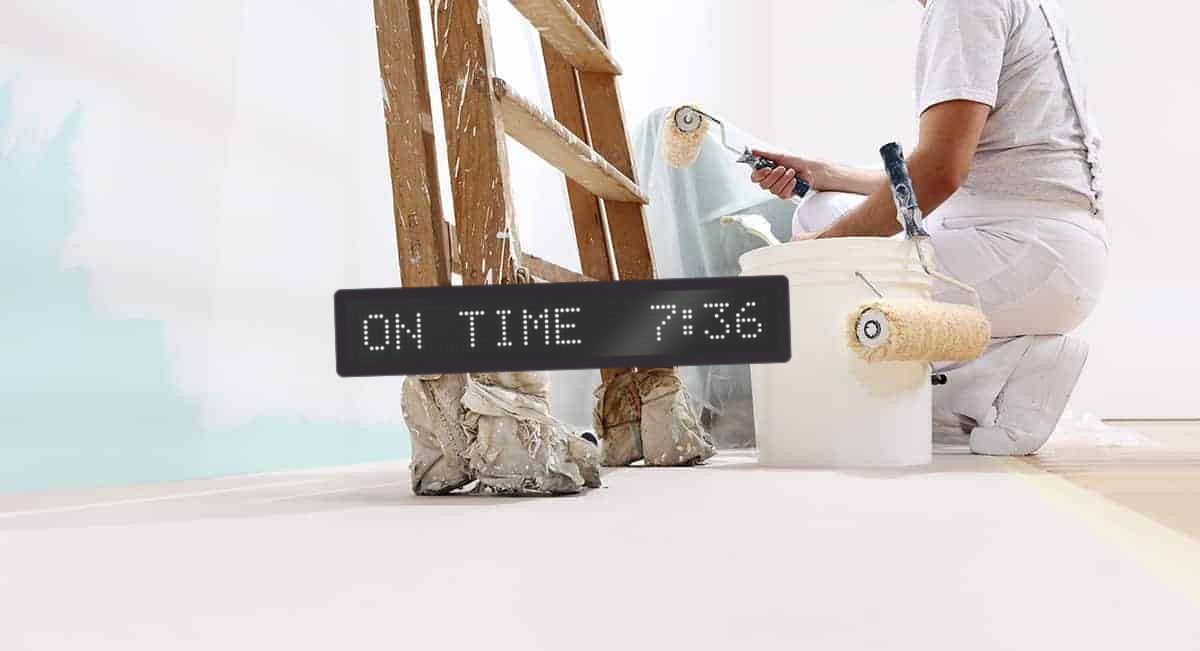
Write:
7,36
